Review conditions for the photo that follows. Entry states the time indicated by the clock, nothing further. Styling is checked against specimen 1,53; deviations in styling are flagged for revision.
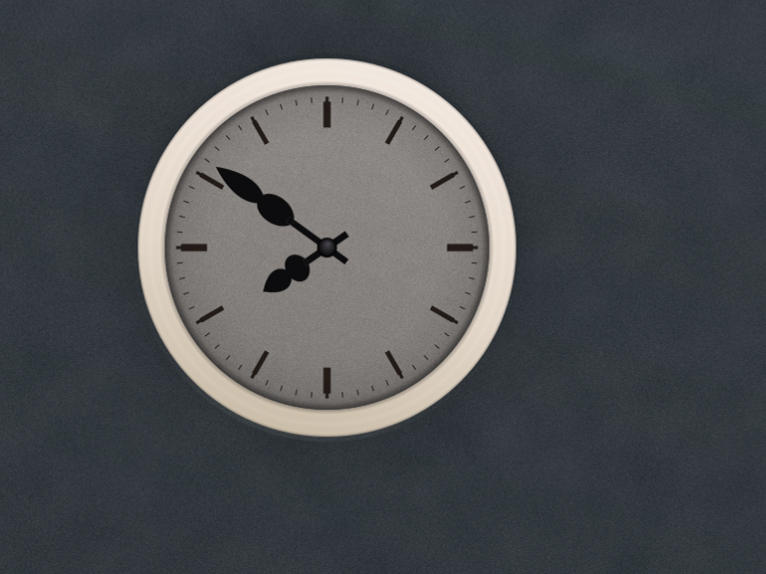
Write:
7,51
